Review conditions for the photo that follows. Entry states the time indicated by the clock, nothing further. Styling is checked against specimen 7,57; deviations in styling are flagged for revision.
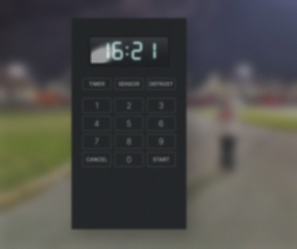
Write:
16,21
